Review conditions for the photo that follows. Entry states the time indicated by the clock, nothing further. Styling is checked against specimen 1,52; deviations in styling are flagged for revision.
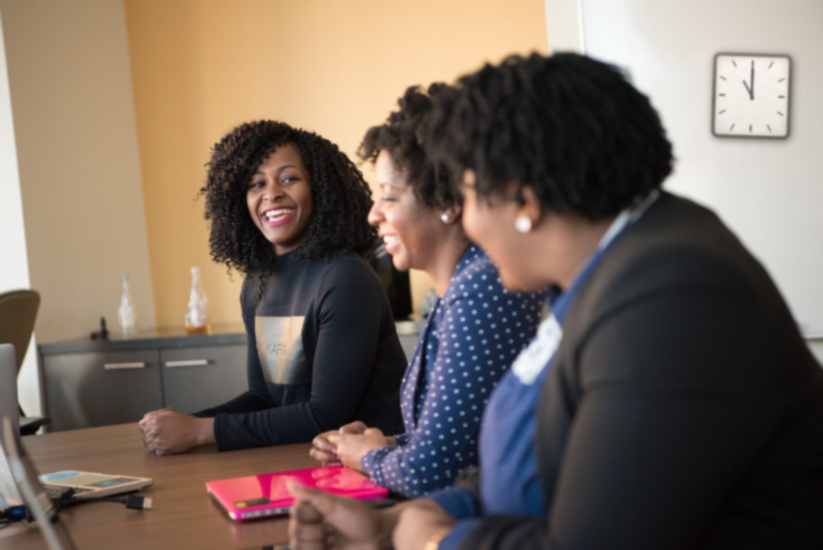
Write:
11,00
